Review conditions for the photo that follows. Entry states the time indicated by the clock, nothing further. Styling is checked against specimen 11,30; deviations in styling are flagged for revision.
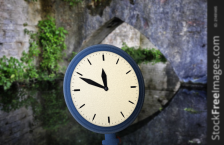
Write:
11,49
